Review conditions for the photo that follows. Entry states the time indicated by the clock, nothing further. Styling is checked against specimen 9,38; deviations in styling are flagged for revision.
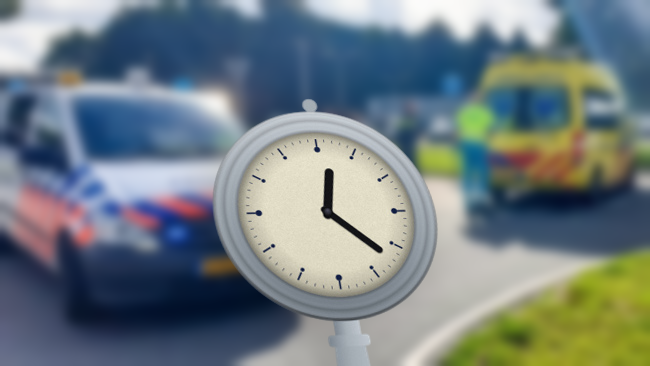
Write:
12,22
